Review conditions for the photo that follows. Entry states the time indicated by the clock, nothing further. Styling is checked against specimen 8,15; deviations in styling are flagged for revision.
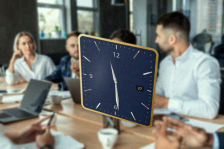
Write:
11,29
